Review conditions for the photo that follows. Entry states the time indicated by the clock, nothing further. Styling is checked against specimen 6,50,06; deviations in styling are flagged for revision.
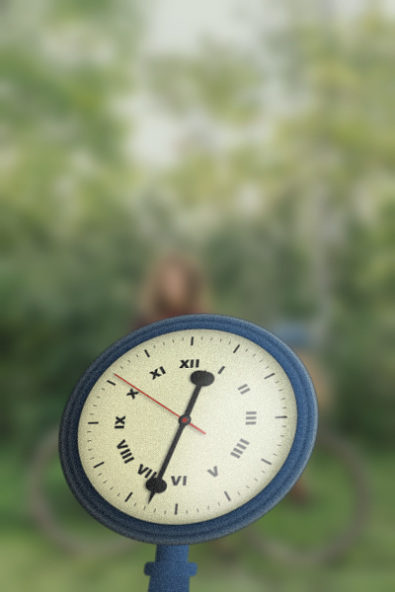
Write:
12,32,51
